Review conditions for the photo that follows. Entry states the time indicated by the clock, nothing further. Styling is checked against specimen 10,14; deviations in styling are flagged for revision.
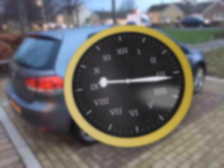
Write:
9,16
